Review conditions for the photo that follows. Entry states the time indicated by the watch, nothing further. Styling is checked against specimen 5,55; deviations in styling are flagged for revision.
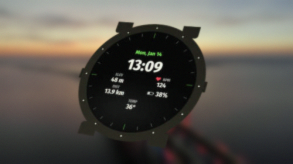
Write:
13,09
